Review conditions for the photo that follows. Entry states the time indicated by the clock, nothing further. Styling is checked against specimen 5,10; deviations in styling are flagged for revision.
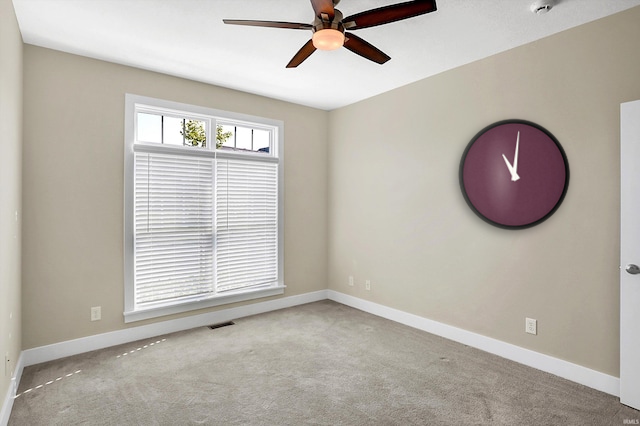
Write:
11,01
